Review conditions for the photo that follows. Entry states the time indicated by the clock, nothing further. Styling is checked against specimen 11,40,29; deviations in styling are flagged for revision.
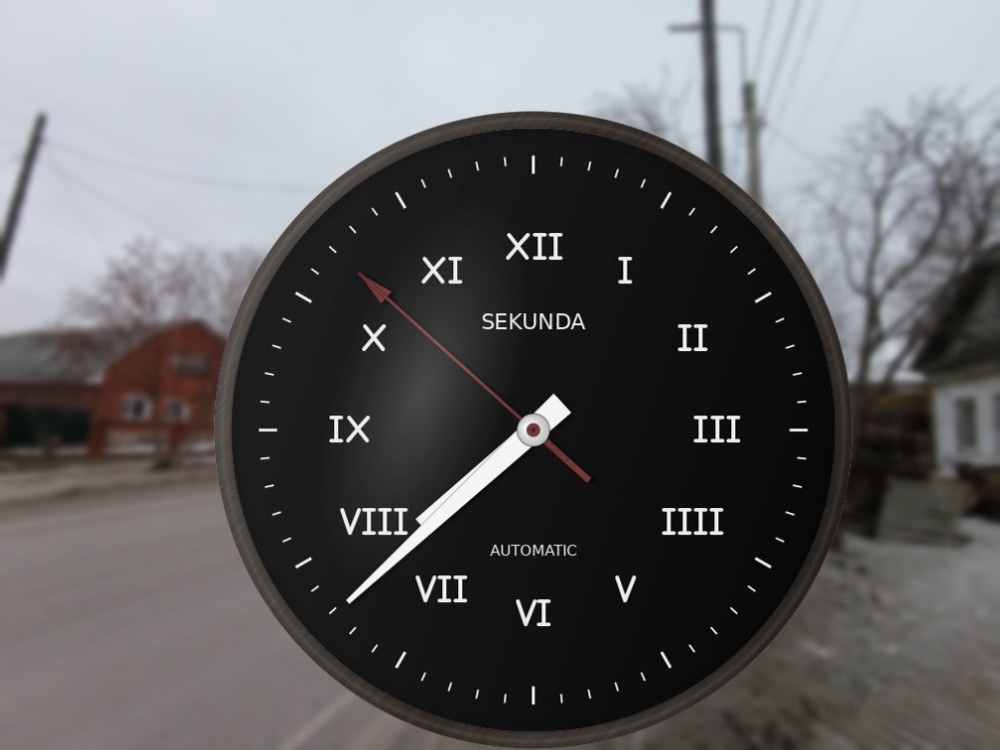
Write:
7,37,52
